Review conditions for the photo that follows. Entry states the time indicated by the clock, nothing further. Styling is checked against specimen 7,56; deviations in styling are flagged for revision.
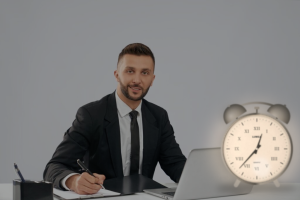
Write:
12,37
